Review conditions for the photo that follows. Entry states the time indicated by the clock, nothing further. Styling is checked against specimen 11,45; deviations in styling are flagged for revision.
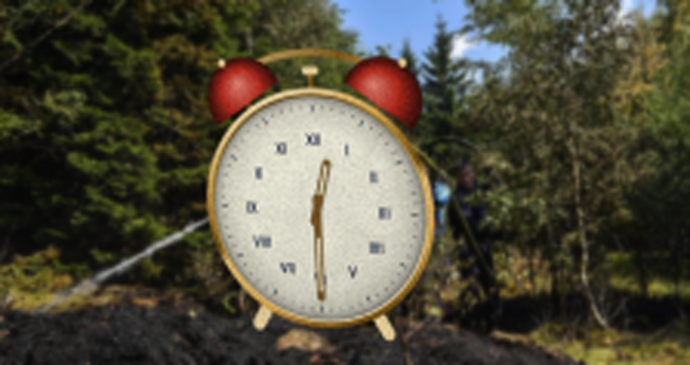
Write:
12,30
